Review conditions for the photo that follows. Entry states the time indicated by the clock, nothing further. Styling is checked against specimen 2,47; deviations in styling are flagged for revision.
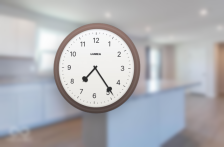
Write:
7,24
